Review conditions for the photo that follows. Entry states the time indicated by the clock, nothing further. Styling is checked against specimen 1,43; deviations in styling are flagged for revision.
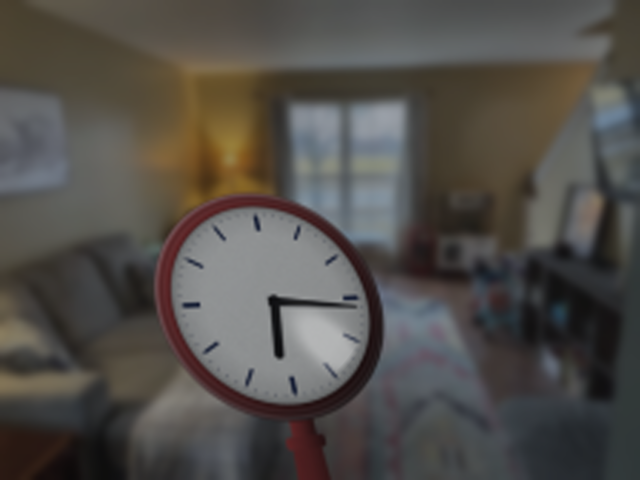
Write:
6,16
